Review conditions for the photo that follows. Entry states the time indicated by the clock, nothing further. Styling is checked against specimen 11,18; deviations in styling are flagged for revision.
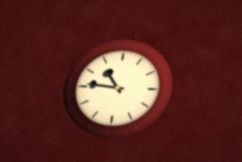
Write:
10,46
